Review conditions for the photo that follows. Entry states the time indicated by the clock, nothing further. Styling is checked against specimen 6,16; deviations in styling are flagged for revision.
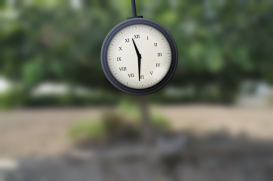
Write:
11,31
